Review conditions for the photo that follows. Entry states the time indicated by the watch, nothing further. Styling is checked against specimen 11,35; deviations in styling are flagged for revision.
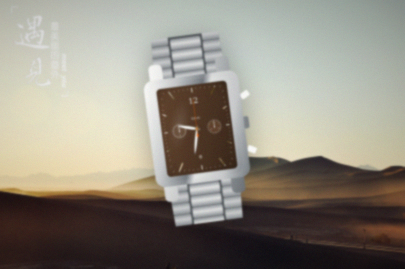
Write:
9,32
